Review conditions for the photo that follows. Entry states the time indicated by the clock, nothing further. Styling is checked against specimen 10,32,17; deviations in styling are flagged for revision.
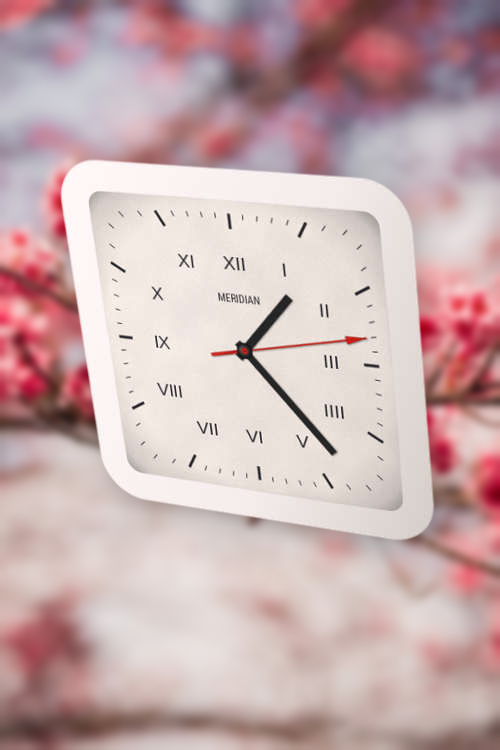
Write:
1,23,13
